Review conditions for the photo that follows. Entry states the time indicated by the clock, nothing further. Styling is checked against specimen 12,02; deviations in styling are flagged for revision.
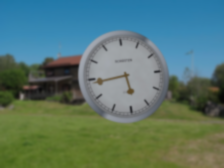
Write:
5,44
